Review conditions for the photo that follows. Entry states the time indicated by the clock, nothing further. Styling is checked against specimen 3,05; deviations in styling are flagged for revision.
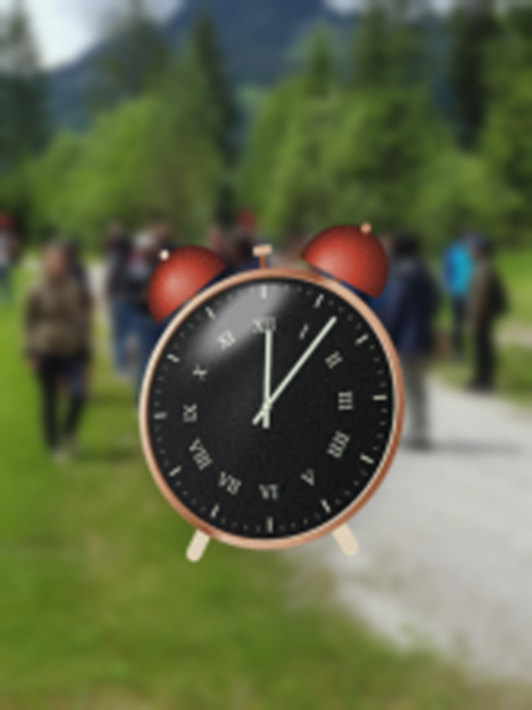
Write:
12,07
